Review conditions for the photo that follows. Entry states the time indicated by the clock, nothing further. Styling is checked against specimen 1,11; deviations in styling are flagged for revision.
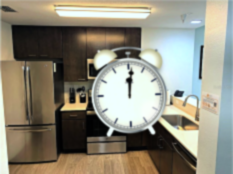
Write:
12,01
